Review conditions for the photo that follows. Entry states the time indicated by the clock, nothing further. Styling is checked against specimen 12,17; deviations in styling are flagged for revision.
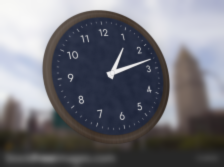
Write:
1,13
